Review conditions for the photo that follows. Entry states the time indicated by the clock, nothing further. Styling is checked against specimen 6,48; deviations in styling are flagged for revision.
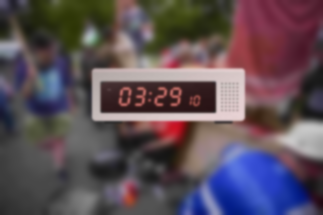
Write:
3,29
